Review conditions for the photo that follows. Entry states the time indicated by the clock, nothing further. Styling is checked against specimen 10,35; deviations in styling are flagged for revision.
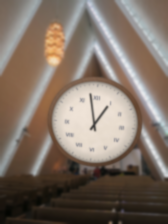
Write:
12,58
